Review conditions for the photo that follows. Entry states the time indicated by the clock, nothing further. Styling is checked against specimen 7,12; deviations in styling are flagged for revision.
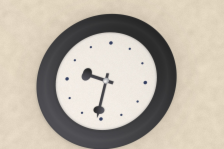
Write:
9,31
